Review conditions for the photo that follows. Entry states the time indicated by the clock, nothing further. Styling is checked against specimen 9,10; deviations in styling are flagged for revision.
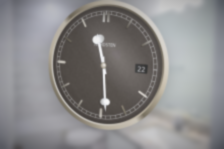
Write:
11,29
